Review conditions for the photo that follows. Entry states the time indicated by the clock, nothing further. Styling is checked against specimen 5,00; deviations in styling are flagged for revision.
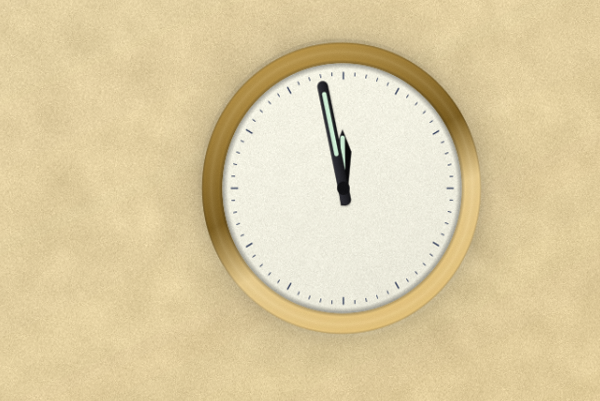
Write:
11,58
